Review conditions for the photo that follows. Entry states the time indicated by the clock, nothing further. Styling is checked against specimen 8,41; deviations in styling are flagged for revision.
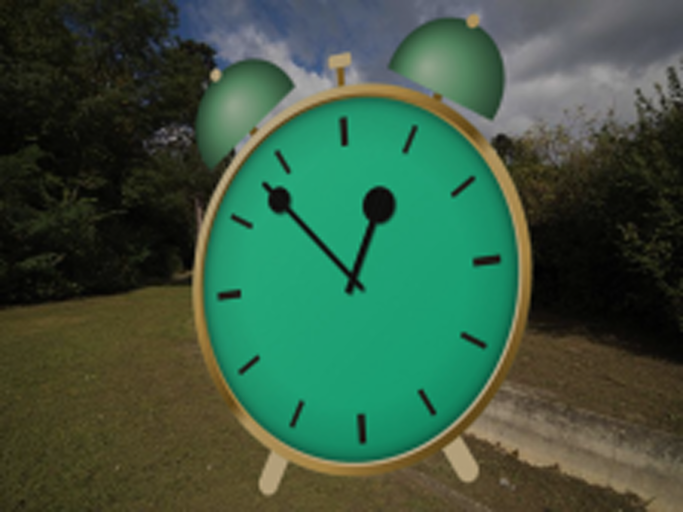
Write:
12,53
